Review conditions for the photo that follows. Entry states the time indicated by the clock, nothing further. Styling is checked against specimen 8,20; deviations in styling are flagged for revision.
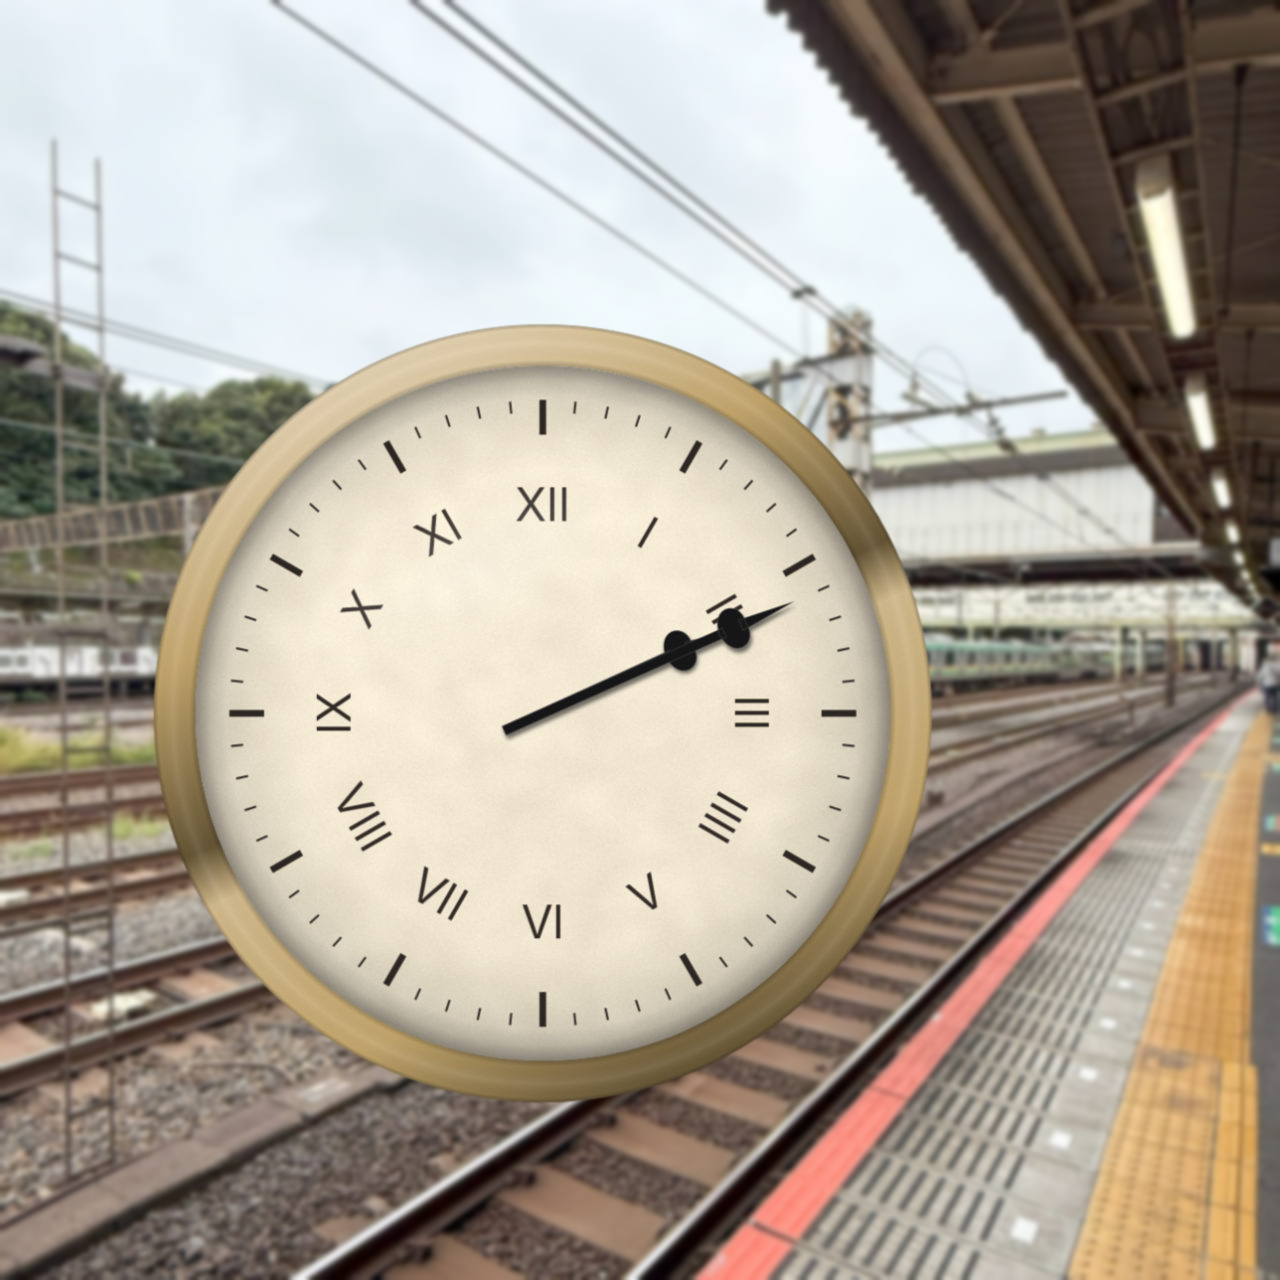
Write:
2,11
